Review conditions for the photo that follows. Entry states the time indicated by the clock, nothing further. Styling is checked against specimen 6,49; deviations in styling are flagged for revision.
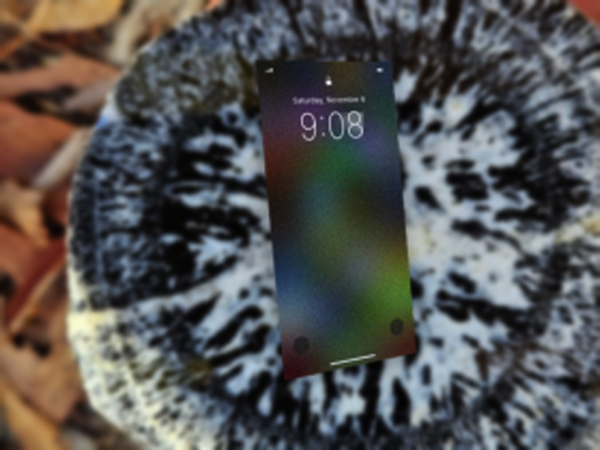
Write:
9,08
